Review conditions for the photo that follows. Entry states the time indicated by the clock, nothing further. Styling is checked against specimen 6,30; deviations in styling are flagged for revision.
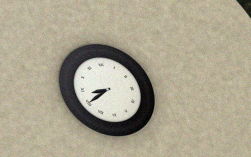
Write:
8,40
